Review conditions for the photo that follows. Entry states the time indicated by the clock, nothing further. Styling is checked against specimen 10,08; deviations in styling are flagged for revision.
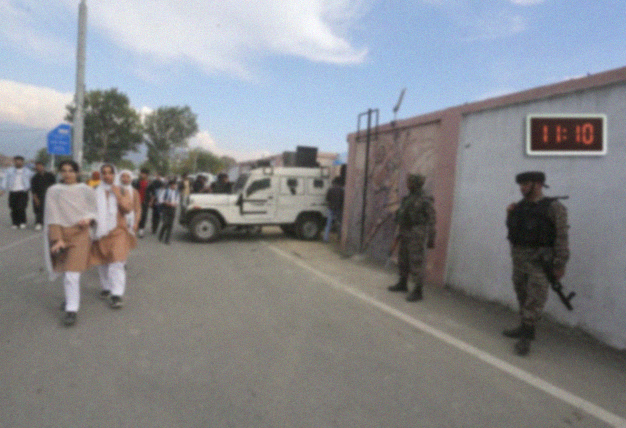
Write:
11,10
